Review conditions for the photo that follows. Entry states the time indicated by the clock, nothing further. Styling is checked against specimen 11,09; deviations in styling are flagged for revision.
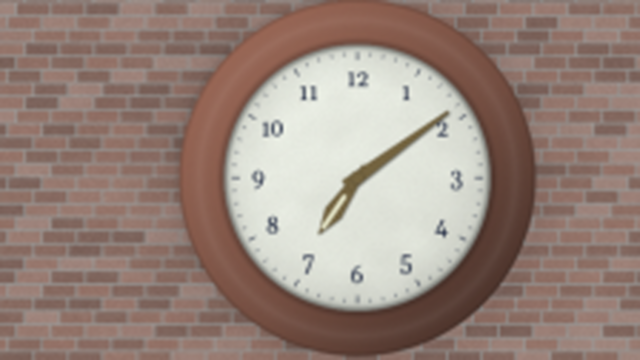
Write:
7,09
